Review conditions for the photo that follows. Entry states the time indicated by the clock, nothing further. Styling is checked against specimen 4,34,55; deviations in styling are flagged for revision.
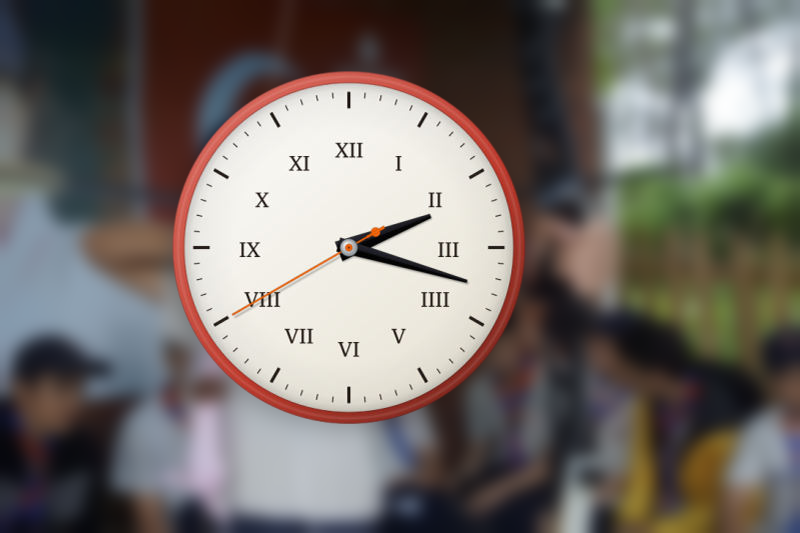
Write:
2,17,40
